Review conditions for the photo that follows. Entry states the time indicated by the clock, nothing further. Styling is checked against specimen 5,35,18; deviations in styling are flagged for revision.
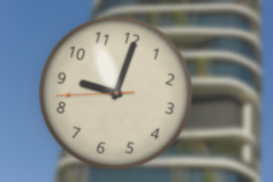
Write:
9,00,42
